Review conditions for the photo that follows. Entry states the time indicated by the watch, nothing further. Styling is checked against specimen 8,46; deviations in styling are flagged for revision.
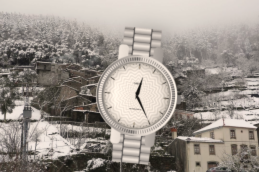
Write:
12,25
